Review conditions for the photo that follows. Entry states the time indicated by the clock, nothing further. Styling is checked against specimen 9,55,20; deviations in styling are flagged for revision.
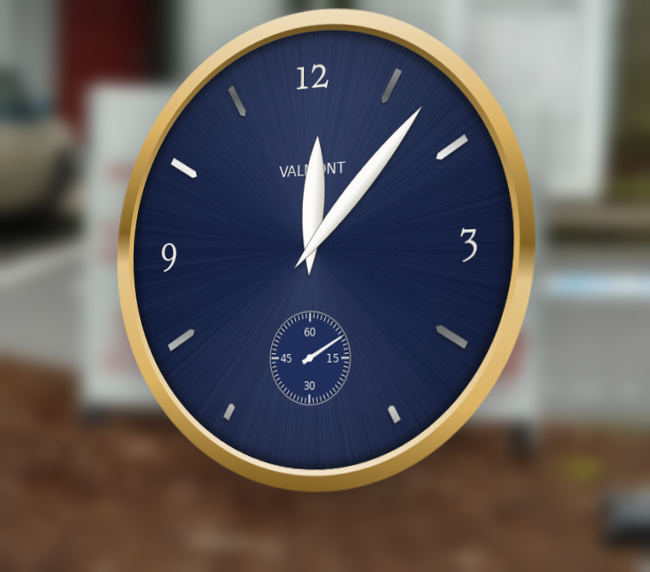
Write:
12,07,10
